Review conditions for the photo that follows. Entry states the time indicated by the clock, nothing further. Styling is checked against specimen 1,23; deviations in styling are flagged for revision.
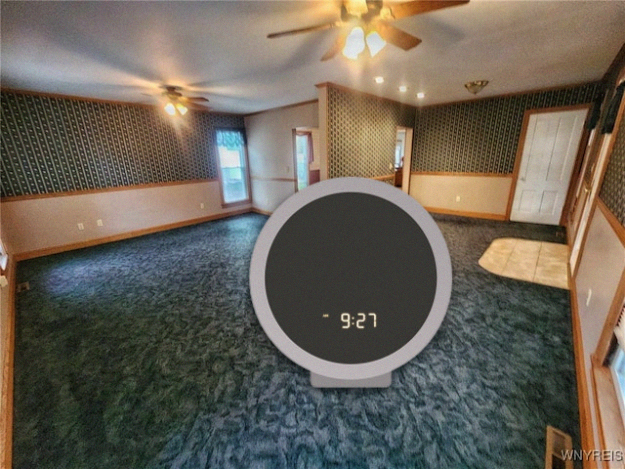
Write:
9,27
